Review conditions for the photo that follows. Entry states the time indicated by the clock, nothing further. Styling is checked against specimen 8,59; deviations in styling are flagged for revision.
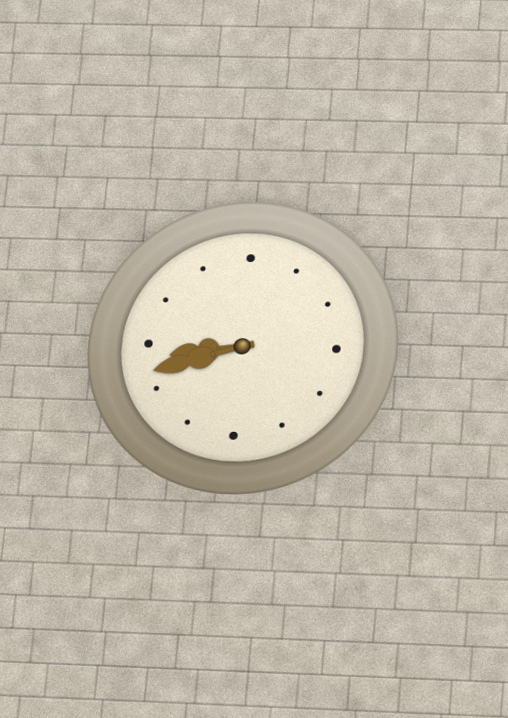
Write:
8,42
